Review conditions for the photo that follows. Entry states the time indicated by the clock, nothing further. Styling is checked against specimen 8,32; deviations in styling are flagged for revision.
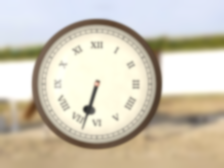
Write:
6,33
